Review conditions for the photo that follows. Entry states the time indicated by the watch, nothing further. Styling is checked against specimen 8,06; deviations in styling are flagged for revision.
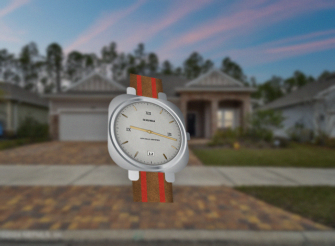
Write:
9,17
